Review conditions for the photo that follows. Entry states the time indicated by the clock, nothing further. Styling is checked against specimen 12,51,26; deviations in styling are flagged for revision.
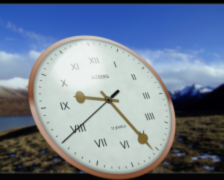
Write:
9,25,40
